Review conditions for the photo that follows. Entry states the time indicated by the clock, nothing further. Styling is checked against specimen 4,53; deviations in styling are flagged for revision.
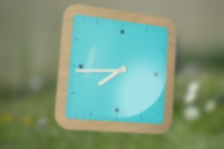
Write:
7,44
